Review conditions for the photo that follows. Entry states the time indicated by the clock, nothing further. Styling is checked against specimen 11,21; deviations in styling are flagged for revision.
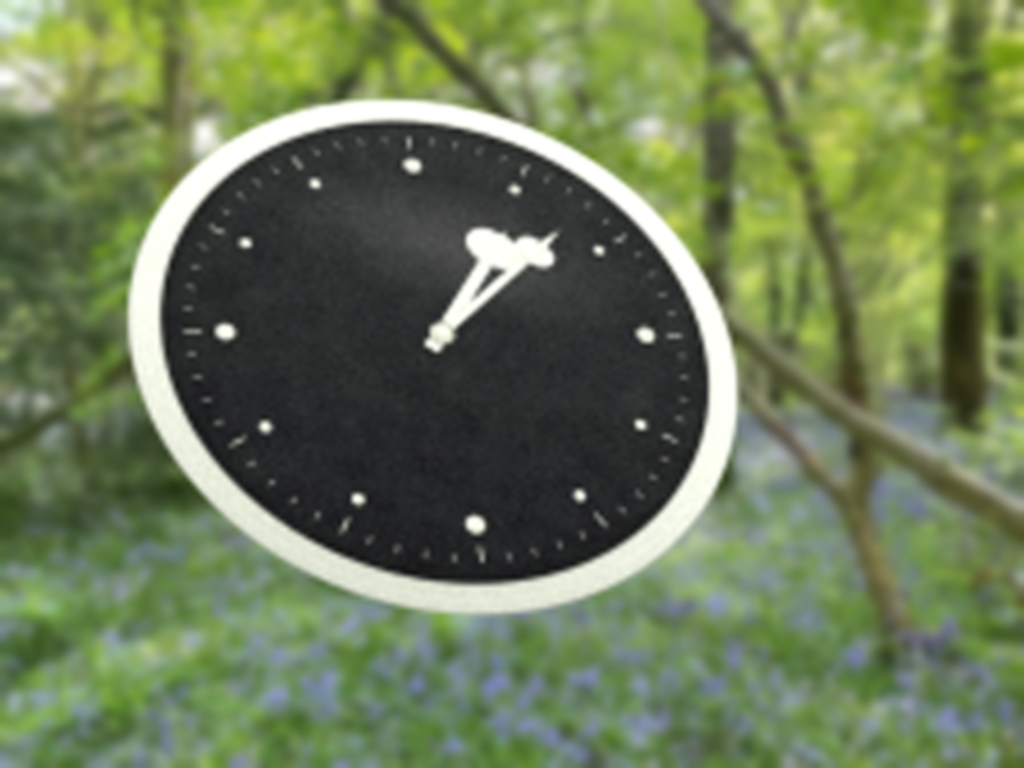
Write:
1,08
